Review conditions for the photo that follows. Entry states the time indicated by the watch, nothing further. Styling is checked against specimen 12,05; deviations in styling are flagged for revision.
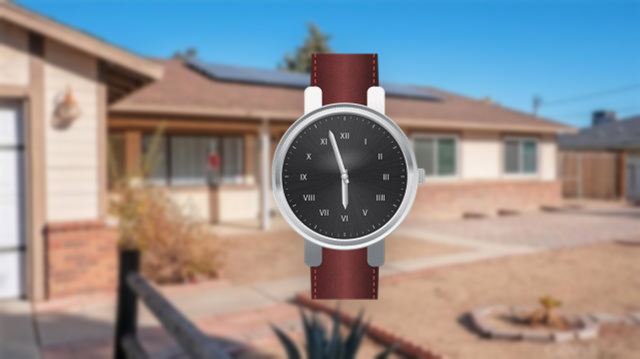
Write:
5,57
